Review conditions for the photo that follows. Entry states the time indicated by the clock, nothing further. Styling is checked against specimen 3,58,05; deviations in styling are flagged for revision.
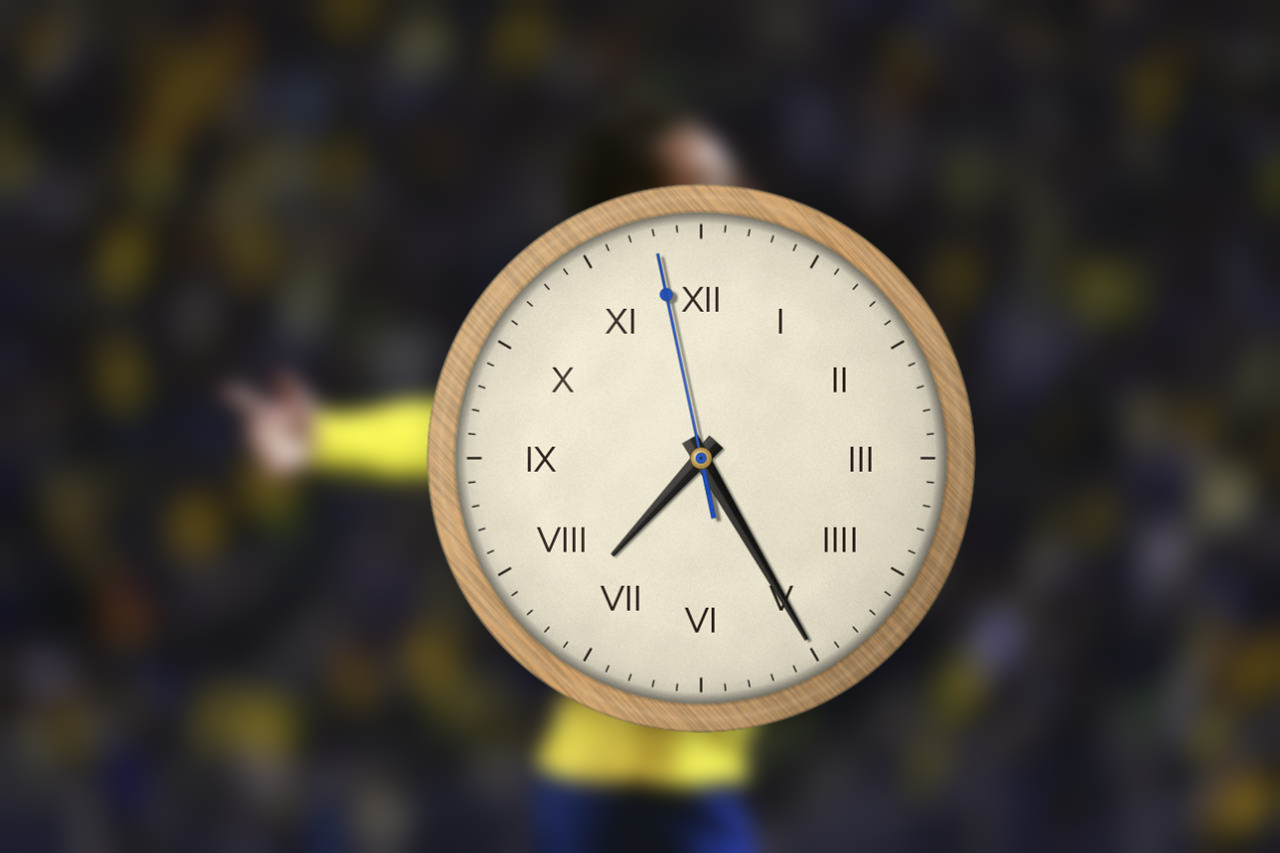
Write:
7,24,58
